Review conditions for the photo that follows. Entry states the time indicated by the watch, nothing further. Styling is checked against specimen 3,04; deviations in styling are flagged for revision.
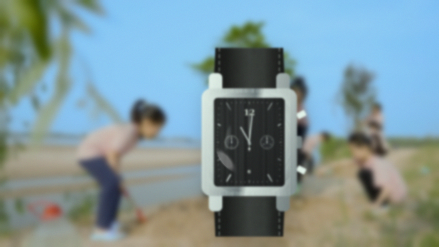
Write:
11,01
